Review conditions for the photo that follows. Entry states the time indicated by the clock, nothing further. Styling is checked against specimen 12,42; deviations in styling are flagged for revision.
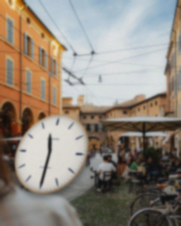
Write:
11,30
